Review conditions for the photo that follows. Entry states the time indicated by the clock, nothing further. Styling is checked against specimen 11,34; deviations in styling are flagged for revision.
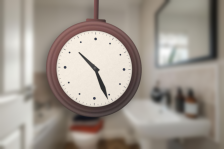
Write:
10,26
